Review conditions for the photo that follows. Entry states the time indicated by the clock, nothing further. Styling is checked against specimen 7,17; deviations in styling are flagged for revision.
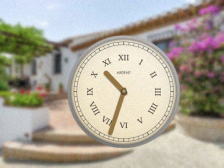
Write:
10,33
